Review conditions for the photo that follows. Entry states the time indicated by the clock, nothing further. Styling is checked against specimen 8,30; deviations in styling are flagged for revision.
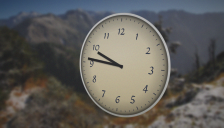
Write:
9,46
